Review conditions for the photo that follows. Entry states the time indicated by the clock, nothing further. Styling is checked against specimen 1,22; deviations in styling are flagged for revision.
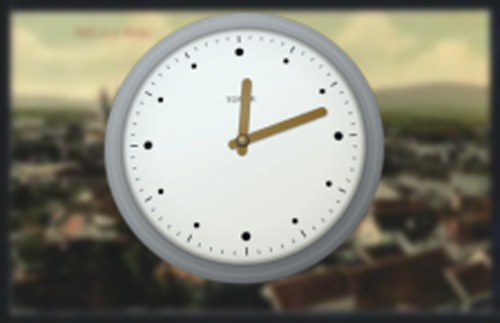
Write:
12,12
